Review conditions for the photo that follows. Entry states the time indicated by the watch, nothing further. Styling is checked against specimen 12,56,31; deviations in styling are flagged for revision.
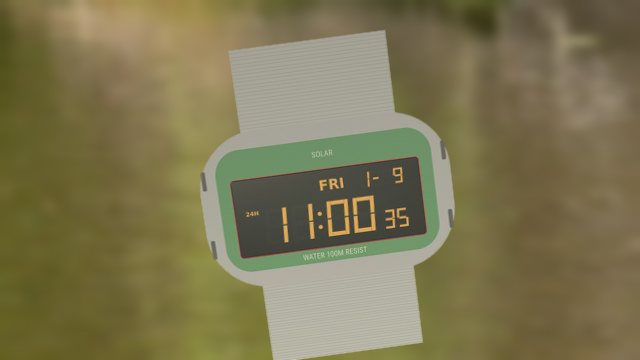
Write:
11,00,35
